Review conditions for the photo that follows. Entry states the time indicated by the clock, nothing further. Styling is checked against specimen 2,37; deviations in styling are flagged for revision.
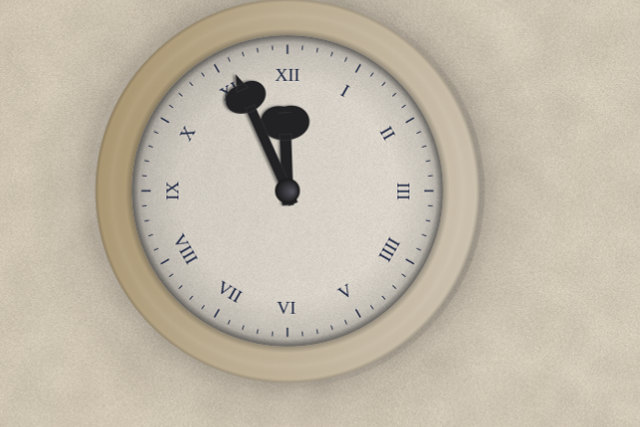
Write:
11,56
